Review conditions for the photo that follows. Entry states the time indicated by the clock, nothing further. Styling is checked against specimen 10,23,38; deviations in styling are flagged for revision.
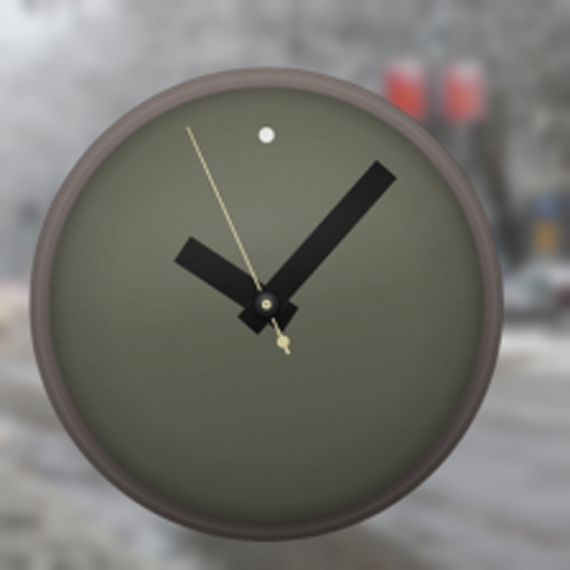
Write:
10,06,56
